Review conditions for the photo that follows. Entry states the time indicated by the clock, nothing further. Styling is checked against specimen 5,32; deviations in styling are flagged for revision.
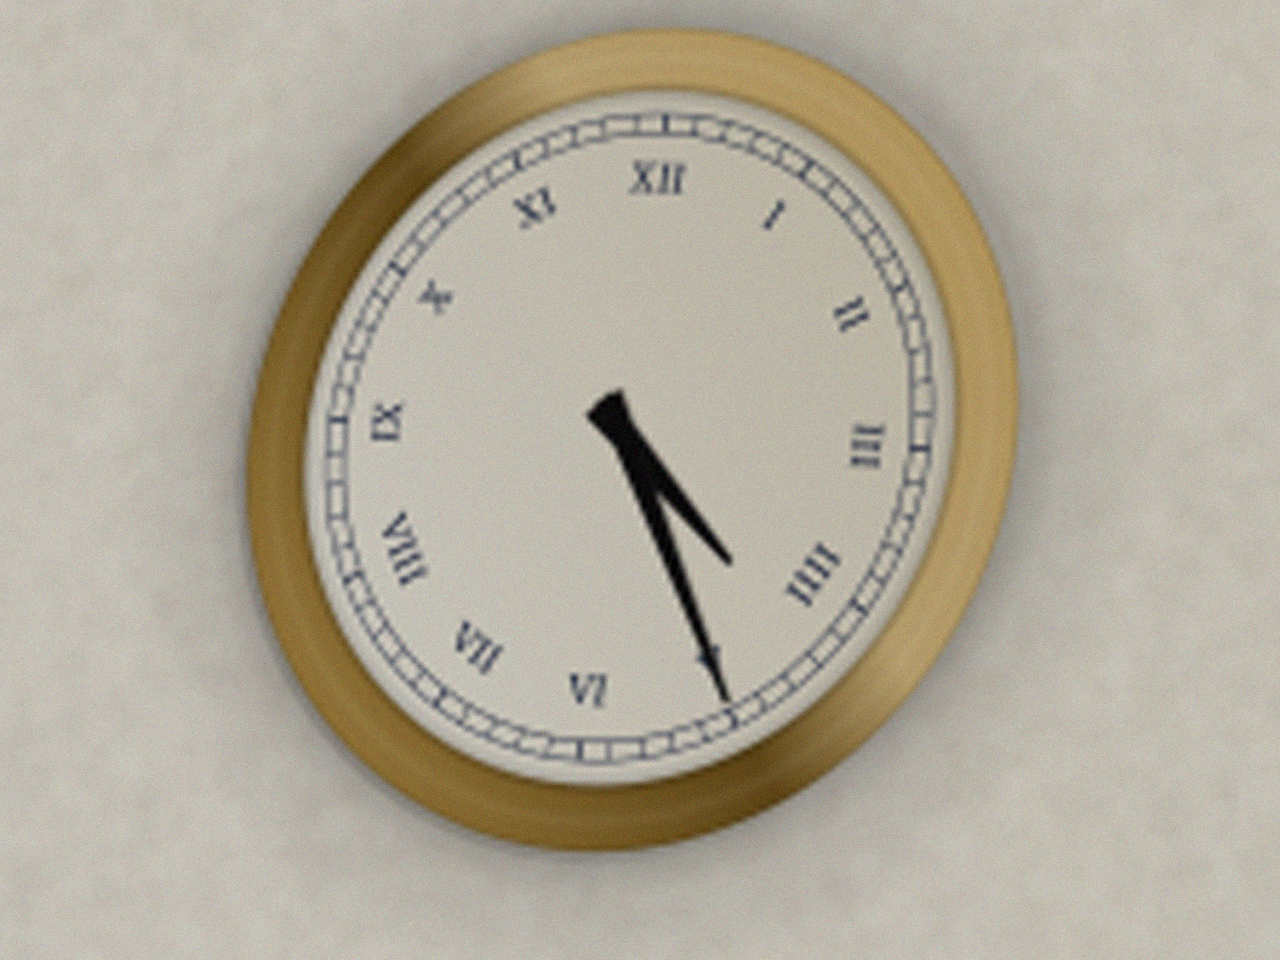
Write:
4,25
